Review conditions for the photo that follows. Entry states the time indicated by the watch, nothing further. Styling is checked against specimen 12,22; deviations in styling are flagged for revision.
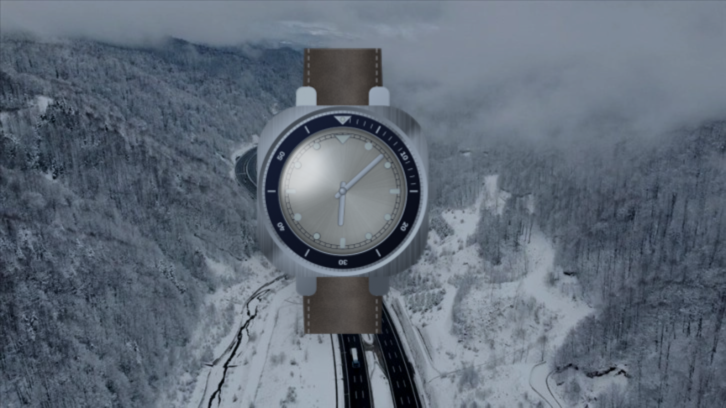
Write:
6,08
